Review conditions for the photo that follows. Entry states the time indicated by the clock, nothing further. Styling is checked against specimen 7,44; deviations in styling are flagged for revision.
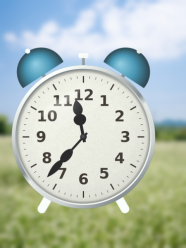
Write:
11,37
